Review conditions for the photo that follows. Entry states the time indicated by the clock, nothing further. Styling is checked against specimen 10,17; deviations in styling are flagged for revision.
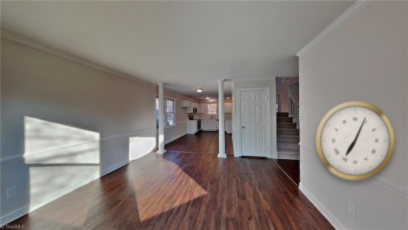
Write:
7,04
